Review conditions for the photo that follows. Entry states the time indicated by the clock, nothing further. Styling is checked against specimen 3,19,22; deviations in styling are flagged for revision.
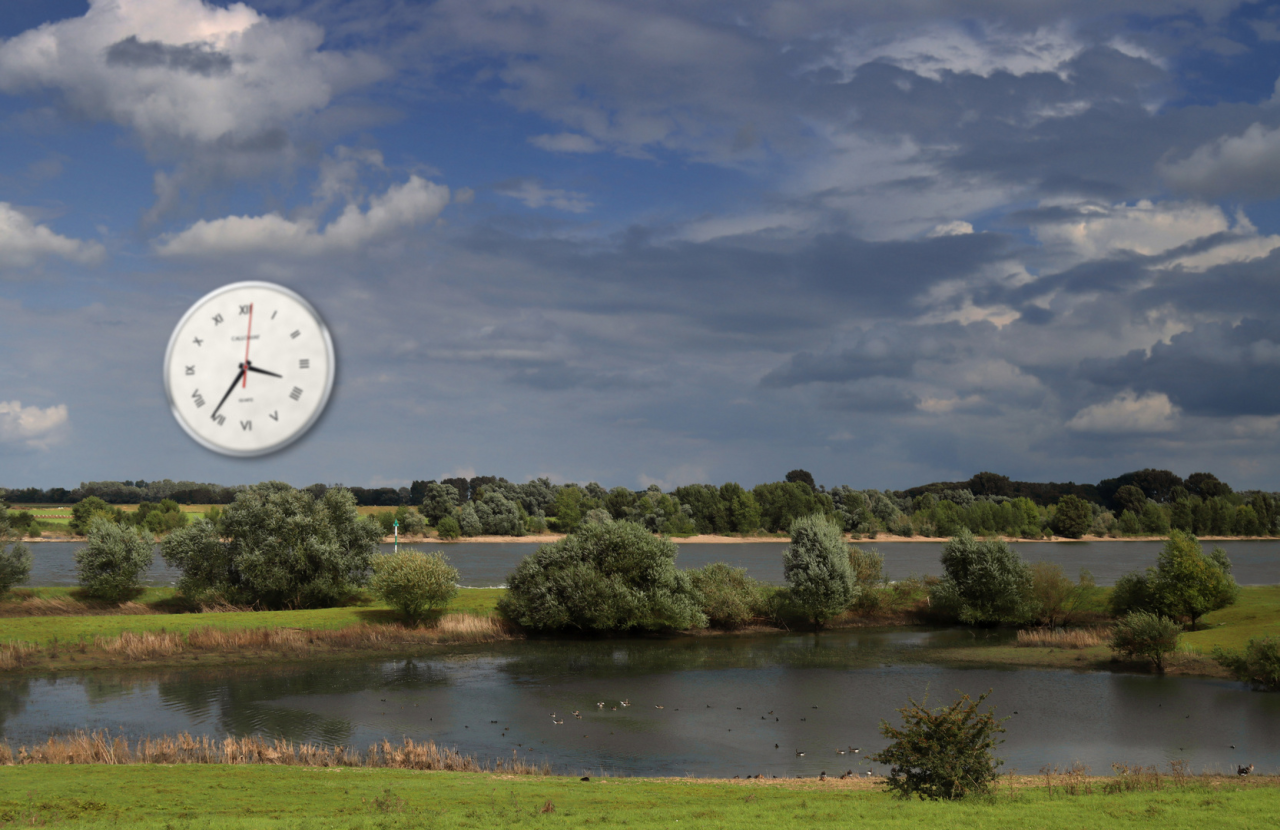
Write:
3,36,01
